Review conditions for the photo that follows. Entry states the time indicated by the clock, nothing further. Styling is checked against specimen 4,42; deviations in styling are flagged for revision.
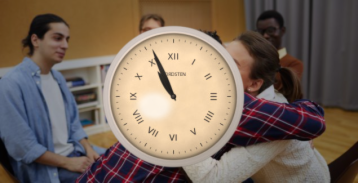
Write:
10,56
